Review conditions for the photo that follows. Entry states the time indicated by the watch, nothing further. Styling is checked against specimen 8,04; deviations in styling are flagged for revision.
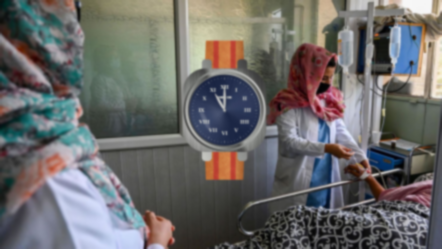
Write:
11,00
